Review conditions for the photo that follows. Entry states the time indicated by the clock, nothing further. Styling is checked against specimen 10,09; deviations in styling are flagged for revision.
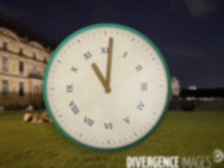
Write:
11,01
